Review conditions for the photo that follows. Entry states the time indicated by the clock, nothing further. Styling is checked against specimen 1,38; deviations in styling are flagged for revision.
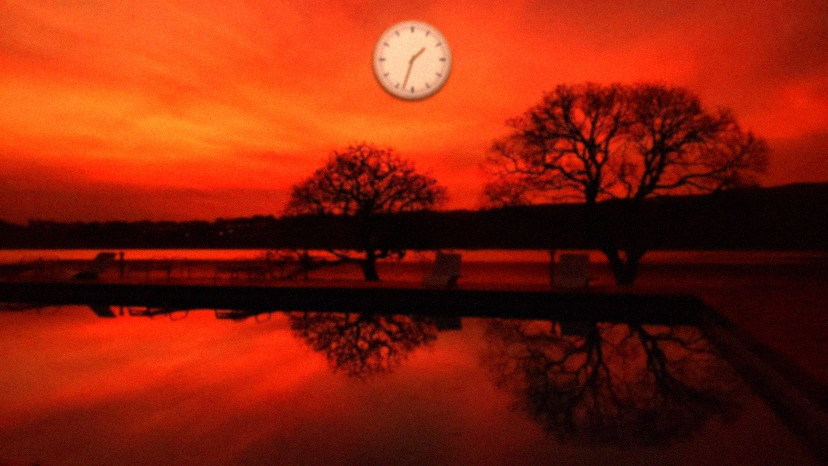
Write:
1,33
